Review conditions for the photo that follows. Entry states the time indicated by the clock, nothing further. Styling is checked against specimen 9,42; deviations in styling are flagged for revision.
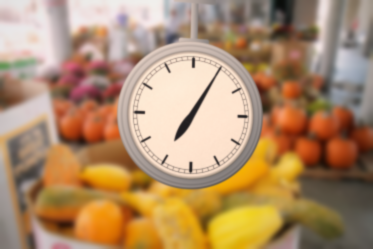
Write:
7,05
